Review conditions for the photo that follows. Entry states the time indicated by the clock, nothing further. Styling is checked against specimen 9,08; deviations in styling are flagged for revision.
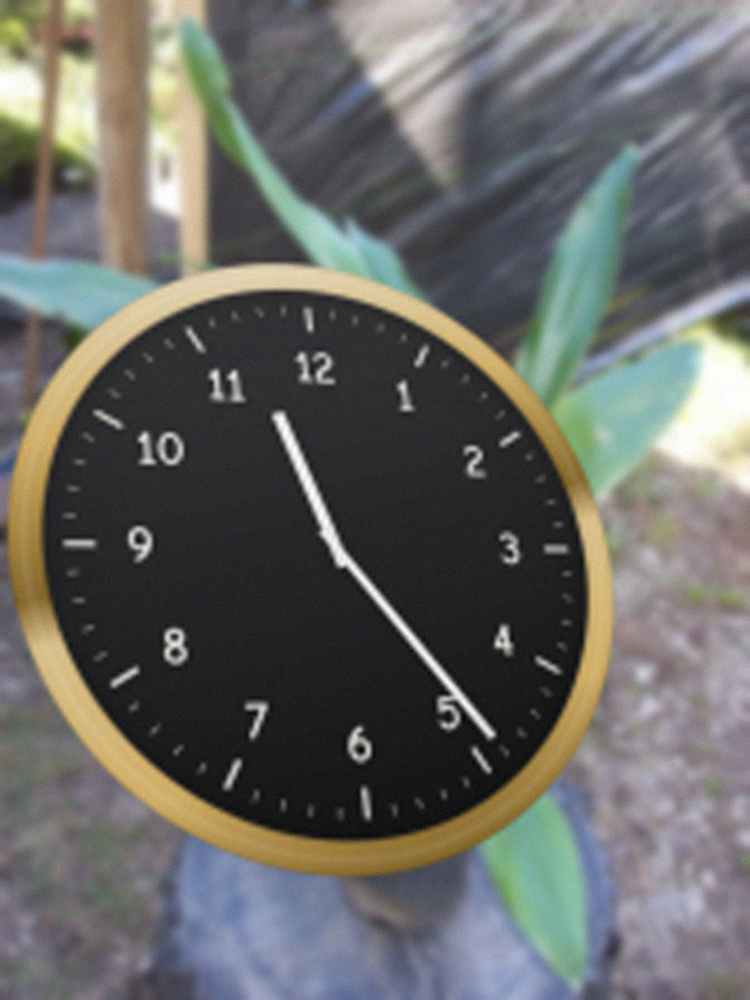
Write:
11,24
